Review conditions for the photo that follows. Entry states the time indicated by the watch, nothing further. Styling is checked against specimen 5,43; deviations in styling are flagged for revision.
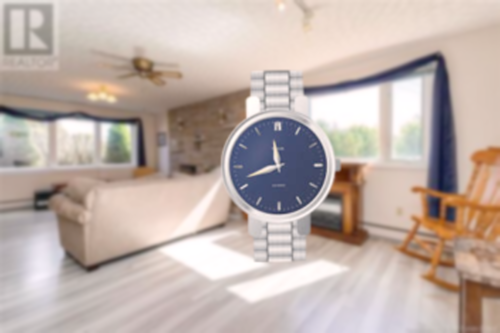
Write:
11,42
